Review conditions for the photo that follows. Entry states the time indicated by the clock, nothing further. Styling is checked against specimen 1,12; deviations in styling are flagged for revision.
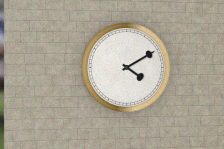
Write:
4,10
